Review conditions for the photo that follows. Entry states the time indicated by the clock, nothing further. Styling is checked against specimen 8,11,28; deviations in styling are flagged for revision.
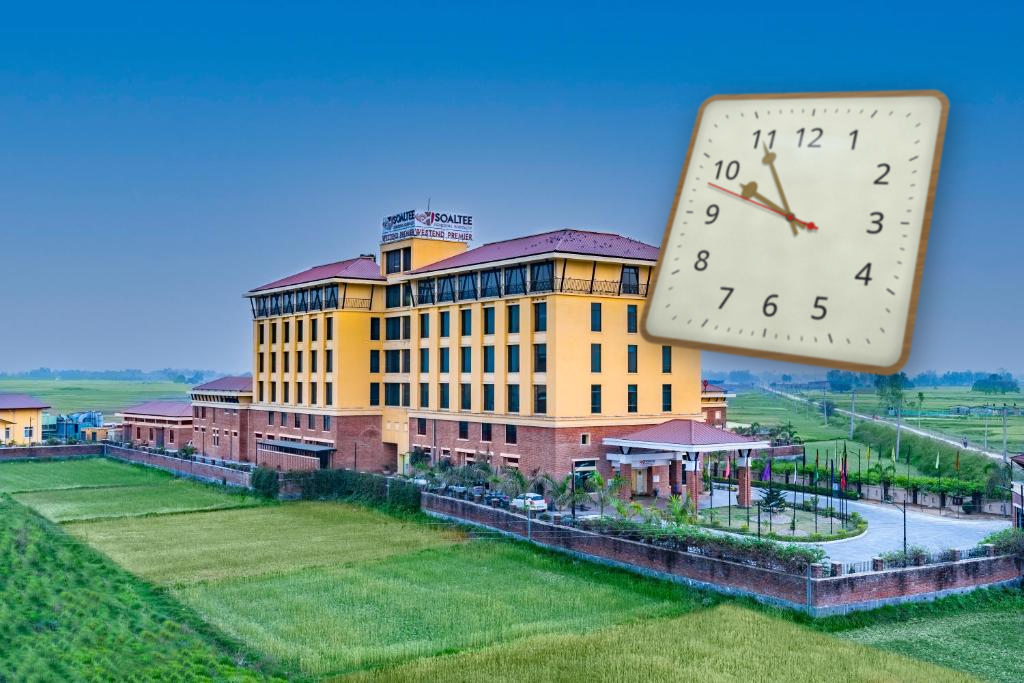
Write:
9,54,48
